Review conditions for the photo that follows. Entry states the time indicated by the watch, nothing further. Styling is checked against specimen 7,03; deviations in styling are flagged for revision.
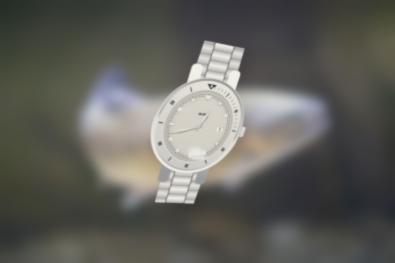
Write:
12,42
